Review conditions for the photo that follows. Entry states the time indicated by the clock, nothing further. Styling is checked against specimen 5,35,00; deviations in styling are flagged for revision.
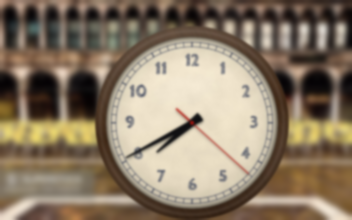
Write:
7,40,22
